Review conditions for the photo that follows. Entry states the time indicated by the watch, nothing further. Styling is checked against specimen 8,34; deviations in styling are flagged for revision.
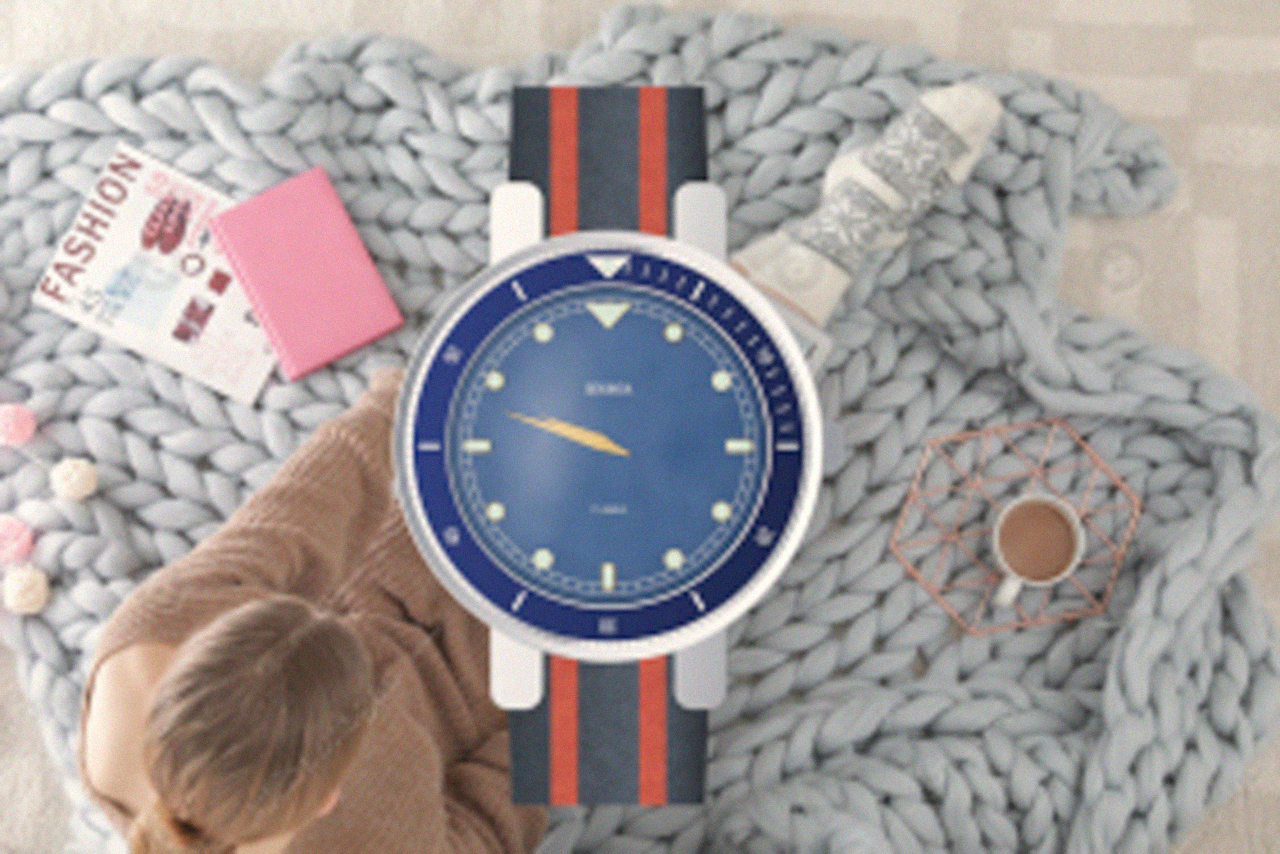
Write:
9,48
